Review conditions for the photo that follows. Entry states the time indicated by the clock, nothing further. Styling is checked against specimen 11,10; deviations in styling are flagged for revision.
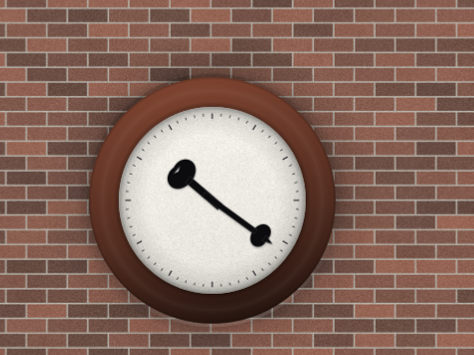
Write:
10,21
